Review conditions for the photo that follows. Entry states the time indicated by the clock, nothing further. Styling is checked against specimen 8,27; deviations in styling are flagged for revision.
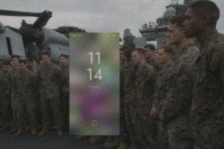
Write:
11,14
